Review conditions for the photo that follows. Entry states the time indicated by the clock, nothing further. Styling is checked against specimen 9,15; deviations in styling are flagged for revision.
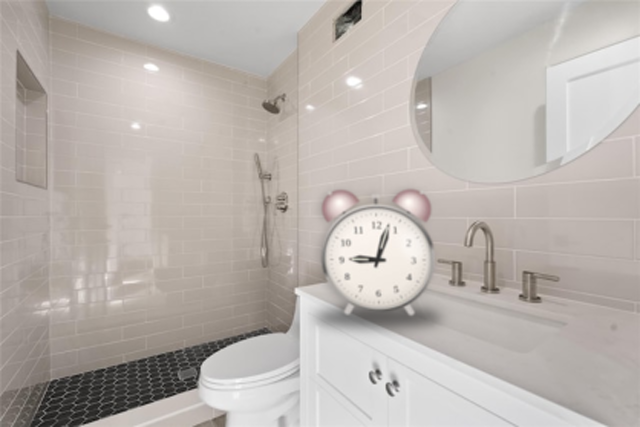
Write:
9,03
